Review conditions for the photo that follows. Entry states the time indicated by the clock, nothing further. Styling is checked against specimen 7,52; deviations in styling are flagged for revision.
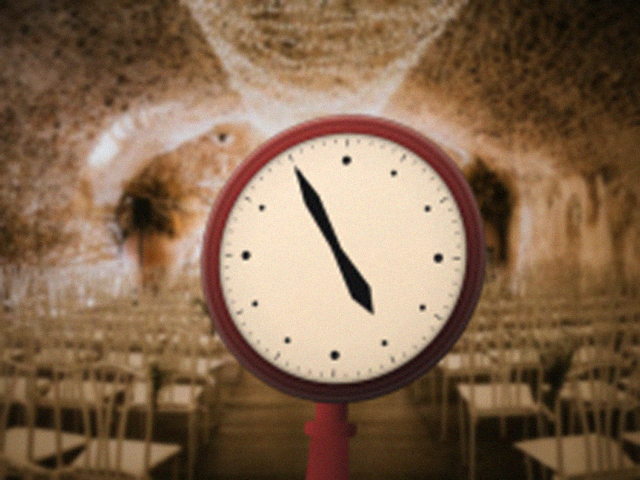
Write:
4,55
